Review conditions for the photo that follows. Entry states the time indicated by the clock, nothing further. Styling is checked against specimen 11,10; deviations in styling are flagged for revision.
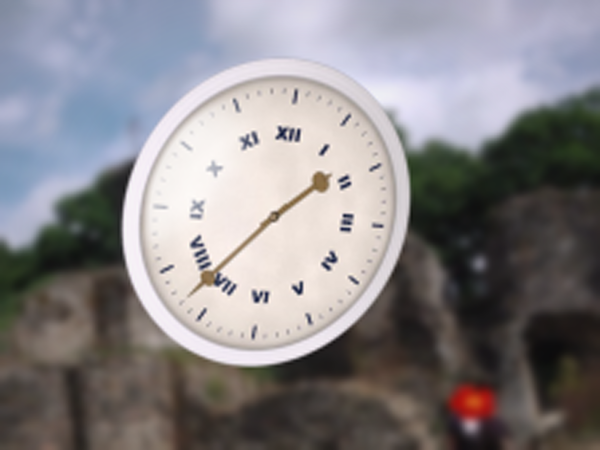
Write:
1,37
